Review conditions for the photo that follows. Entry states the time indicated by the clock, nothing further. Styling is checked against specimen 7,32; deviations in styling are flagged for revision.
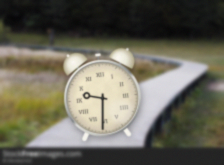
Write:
9,31
